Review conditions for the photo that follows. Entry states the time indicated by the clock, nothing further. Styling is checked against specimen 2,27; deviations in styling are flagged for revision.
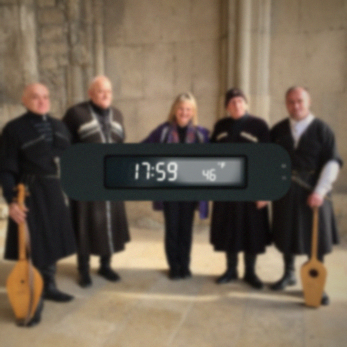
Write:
17,59
